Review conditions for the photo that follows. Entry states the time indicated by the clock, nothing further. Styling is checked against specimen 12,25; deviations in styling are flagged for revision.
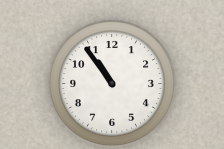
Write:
10,54
